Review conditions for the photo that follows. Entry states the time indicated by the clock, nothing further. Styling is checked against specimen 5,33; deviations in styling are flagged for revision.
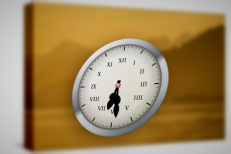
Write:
6,29
